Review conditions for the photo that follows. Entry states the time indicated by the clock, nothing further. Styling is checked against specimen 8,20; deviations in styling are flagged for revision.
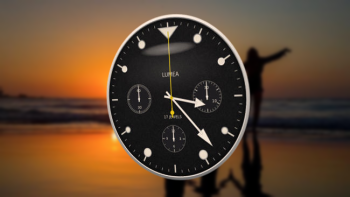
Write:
3,23
